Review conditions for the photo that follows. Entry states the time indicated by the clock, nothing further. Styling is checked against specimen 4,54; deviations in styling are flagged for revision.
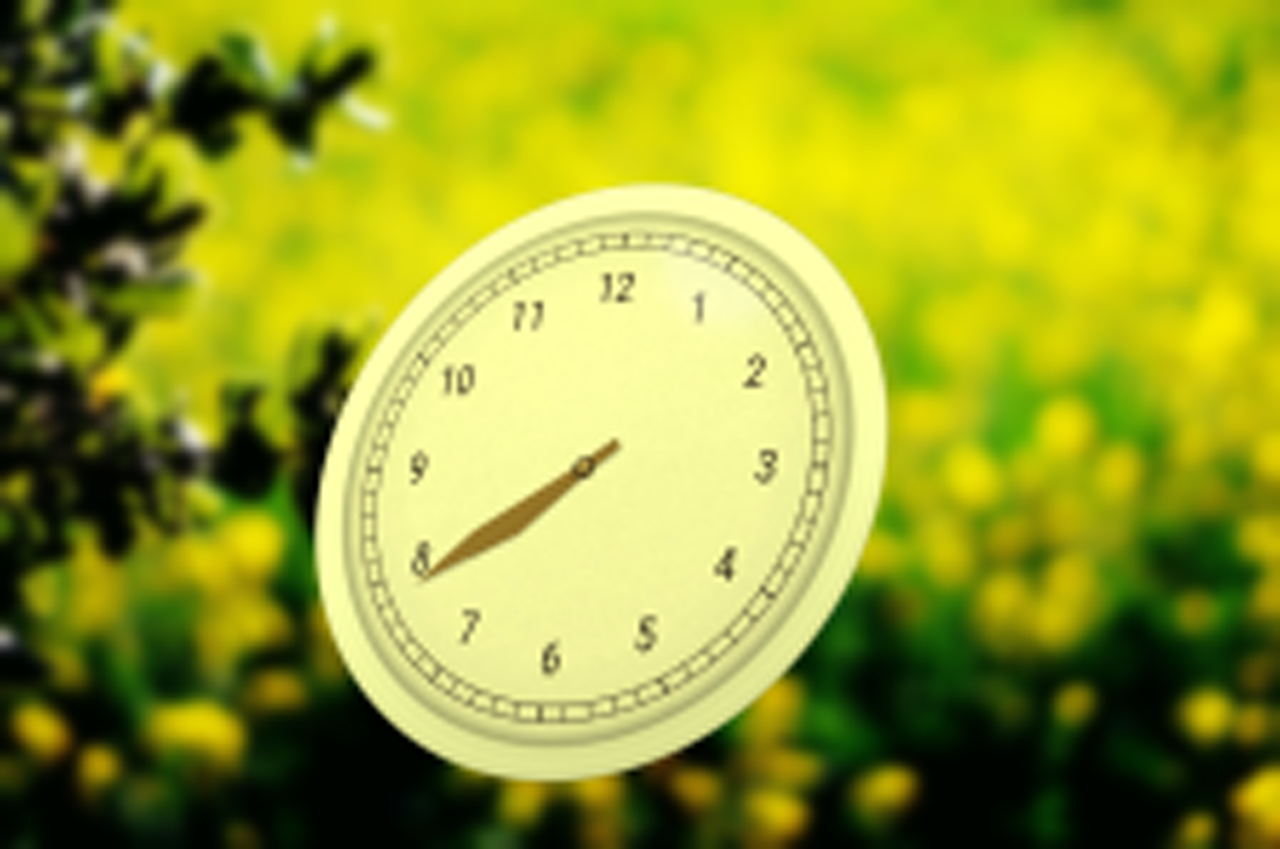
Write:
7,39
